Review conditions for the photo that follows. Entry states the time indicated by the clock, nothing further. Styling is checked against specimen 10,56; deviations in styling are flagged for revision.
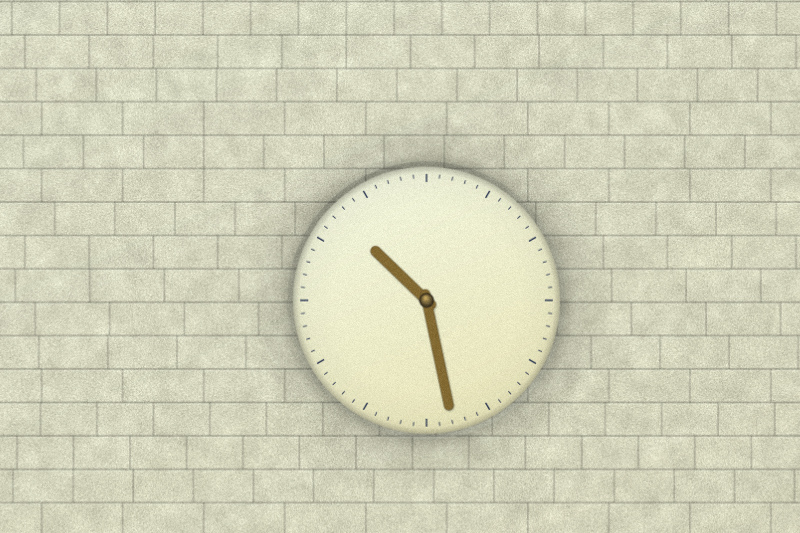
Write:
10,28
